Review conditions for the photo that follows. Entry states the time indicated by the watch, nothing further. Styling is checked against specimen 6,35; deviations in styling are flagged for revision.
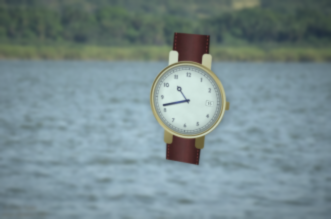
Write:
10,42
